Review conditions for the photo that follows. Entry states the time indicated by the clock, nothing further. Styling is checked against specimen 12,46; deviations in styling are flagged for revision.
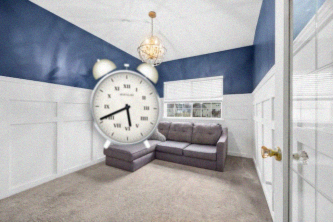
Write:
5,41
